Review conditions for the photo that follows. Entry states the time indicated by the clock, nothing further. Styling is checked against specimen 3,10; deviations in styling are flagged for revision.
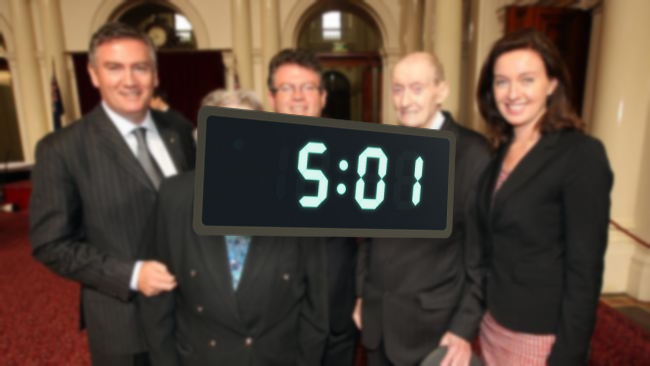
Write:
5,01
